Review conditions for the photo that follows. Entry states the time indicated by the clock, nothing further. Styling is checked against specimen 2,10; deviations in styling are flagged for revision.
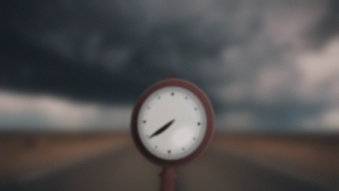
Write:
7,39
